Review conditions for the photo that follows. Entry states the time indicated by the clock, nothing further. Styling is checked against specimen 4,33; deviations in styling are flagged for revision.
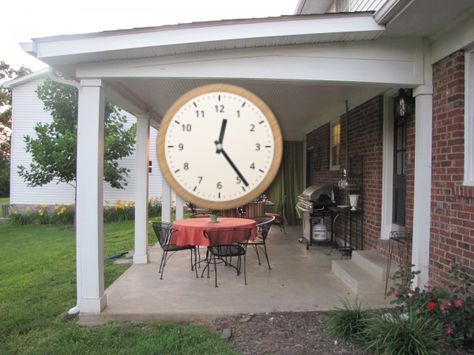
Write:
12,24
